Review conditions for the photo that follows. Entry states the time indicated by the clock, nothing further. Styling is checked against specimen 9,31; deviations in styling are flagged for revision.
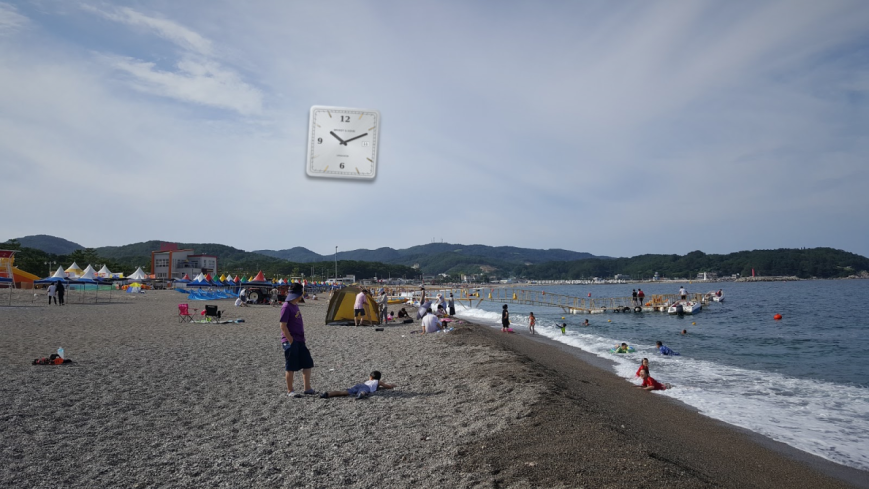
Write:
10,11
